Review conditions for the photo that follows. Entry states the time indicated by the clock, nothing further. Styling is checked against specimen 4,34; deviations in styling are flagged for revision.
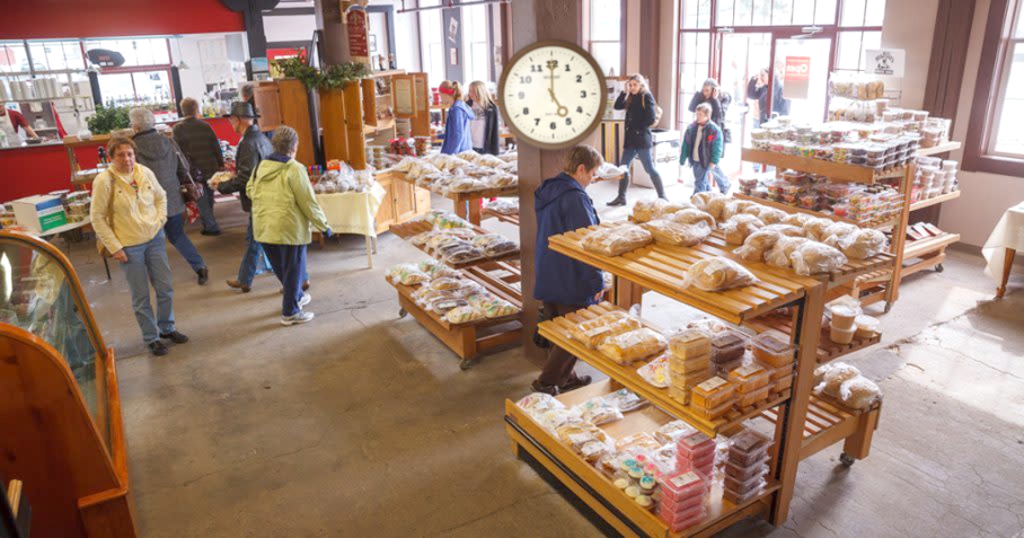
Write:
5,00
